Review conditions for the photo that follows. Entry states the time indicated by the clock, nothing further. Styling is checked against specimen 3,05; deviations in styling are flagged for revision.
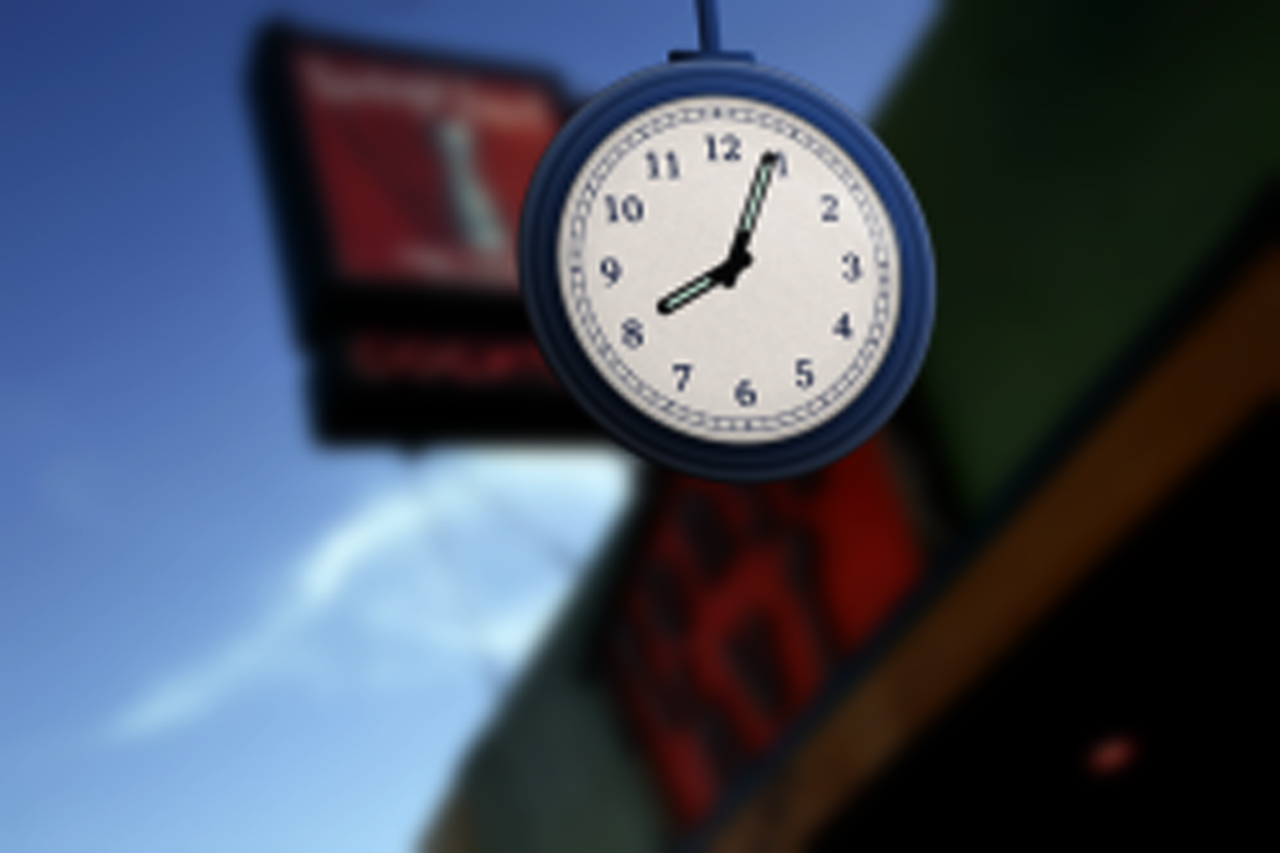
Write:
8,04
